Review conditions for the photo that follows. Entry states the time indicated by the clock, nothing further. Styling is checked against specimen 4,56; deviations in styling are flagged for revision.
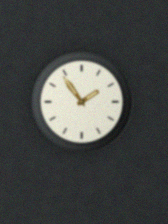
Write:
1,54
